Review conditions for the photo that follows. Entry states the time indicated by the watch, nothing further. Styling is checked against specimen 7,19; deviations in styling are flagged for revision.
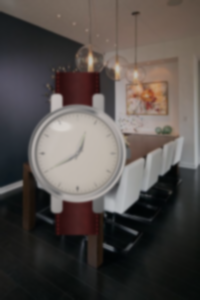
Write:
12,40
